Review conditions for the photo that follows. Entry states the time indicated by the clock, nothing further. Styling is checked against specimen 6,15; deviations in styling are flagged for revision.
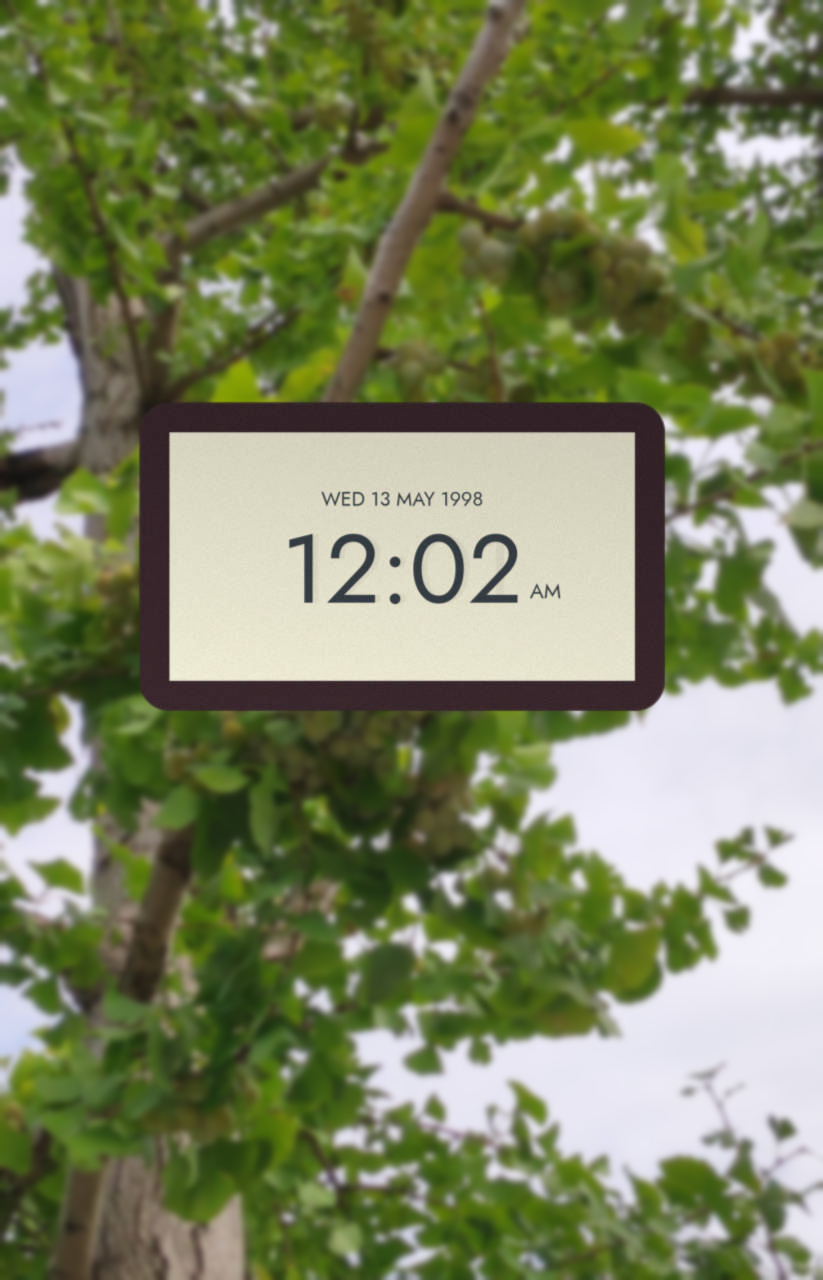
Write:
12,02
